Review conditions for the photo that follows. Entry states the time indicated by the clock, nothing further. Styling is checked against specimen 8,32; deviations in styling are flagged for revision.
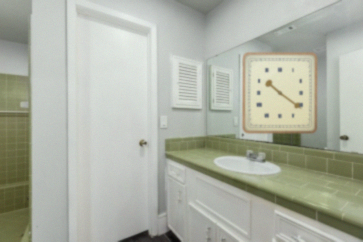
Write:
10,21
